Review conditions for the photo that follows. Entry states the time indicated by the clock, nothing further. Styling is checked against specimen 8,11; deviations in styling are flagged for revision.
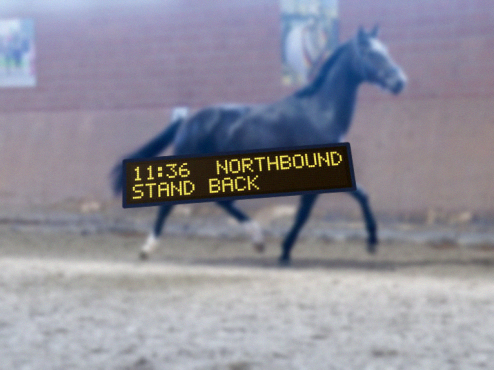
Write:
11,36
